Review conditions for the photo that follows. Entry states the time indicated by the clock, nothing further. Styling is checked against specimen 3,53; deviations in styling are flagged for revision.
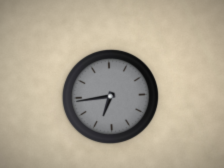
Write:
6,44
